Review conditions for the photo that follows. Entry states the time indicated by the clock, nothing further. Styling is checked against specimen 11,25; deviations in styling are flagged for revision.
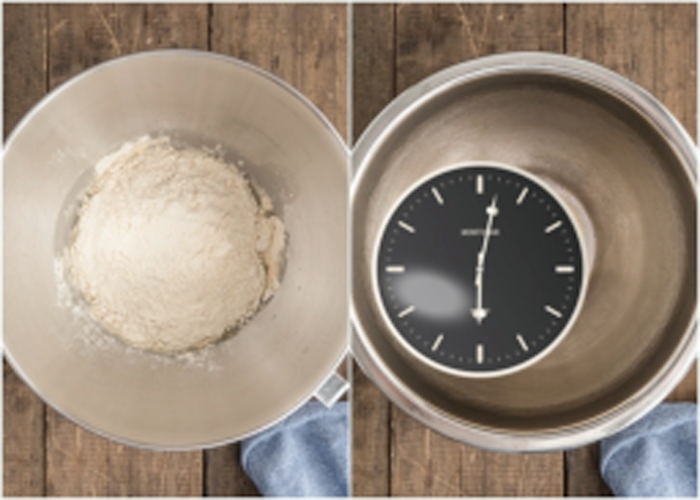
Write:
6,02
